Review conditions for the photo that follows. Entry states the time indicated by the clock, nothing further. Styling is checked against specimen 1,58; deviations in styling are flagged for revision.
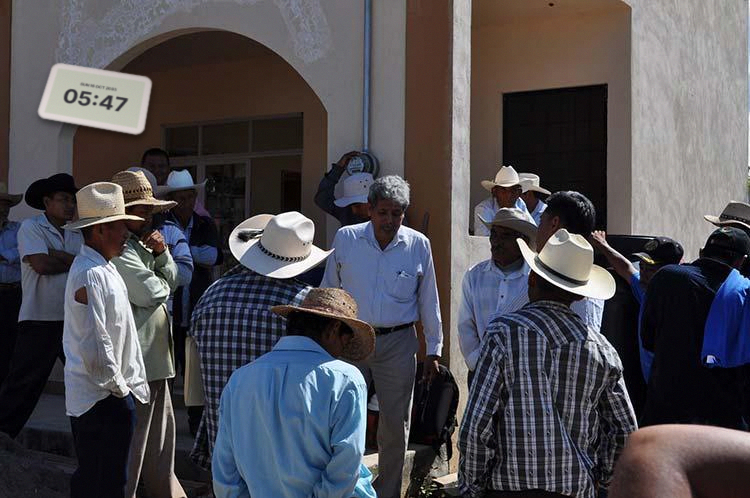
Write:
5,47
